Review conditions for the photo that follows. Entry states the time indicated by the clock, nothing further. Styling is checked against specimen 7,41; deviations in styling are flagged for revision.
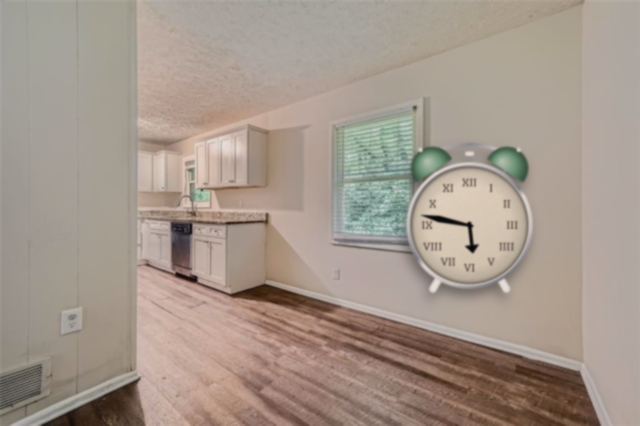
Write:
5,47
